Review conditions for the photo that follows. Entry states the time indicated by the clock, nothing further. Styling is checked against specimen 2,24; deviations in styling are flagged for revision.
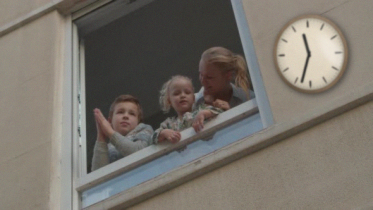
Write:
11,33
